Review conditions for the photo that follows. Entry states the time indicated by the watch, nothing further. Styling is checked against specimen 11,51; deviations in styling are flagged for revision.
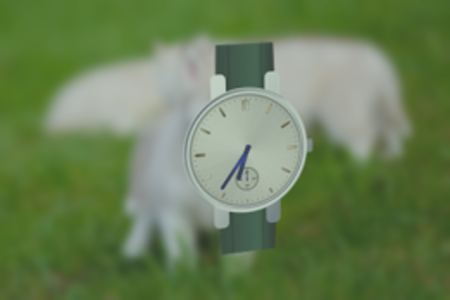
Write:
6,36
